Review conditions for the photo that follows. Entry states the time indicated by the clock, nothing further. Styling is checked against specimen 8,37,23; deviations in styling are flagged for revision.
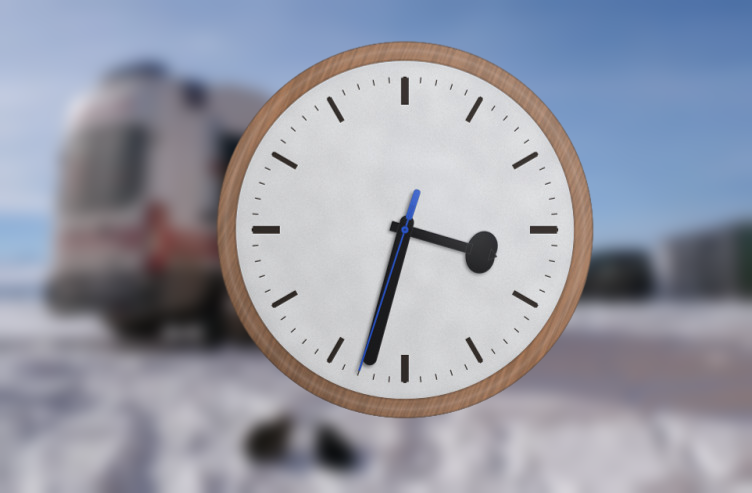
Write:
3,32,33
